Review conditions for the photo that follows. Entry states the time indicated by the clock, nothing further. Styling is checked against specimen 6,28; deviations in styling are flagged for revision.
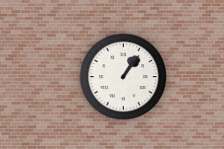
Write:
1,06
